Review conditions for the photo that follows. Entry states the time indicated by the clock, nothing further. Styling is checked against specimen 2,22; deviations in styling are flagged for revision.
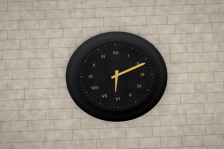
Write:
6,11
